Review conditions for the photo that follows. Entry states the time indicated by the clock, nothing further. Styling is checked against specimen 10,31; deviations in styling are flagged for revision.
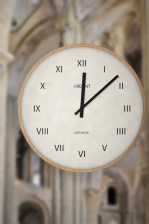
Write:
12,08
